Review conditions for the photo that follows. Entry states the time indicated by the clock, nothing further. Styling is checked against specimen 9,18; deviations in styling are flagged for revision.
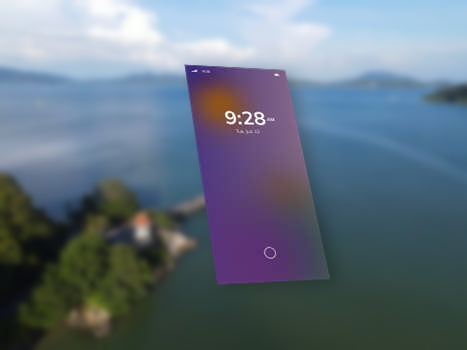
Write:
9,28
